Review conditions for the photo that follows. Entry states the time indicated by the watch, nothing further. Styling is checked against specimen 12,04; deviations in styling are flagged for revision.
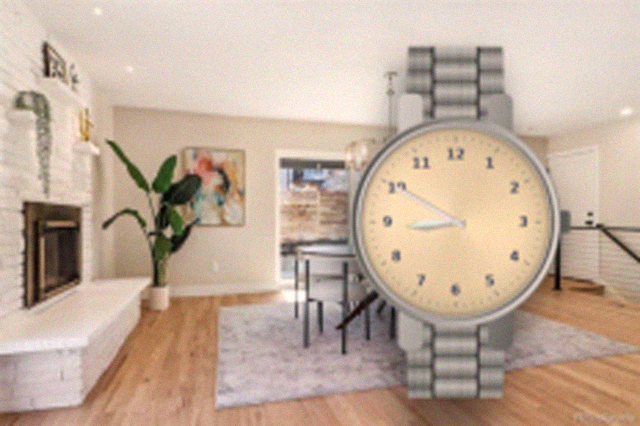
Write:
8,50
